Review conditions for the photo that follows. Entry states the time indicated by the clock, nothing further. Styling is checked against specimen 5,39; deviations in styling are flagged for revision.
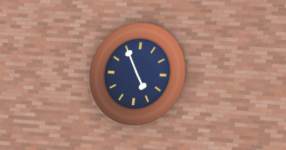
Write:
4,55
